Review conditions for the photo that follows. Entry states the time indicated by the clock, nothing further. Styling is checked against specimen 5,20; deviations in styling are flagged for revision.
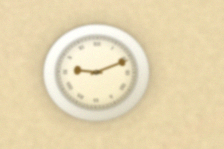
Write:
9,11
